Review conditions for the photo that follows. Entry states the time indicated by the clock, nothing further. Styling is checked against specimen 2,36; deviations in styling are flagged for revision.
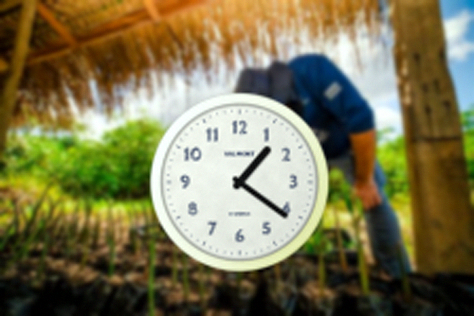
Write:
1,21
